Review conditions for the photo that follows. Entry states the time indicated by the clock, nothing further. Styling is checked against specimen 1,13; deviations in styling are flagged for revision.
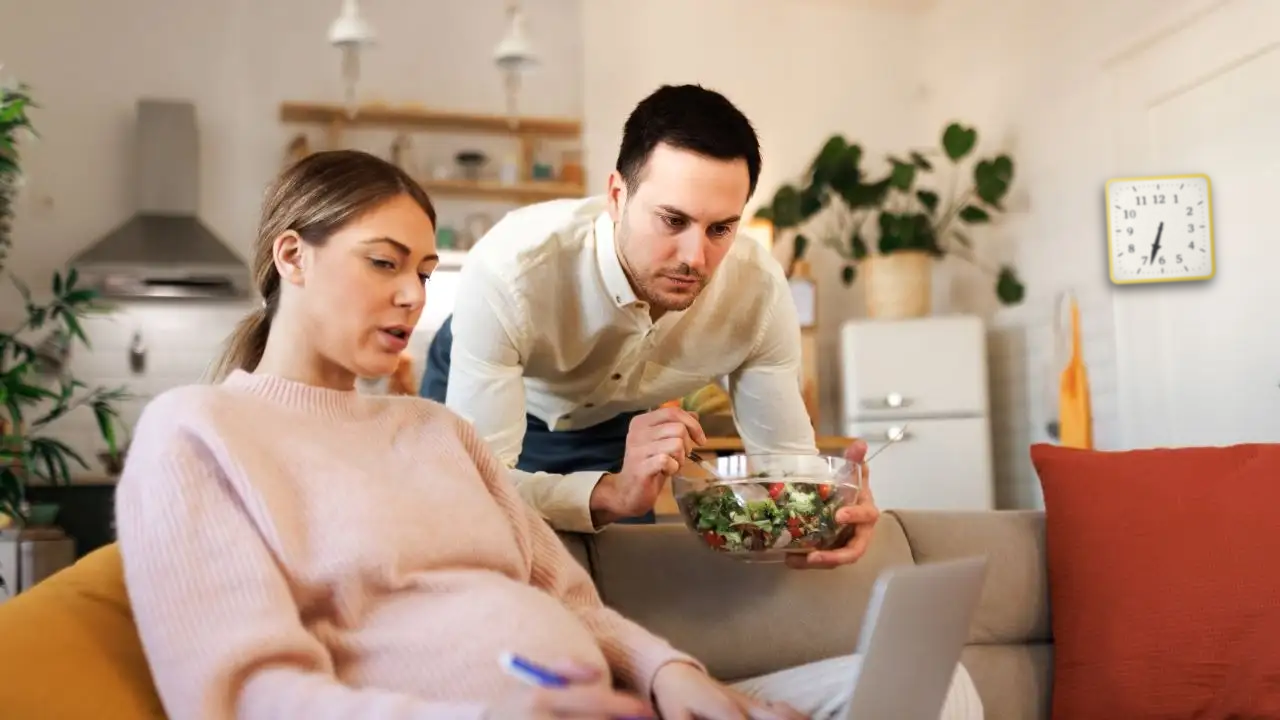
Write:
6,33
